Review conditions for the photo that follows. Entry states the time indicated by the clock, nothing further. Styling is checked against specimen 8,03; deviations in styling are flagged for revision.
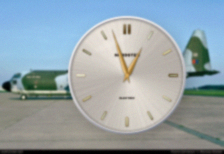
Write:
12,57
